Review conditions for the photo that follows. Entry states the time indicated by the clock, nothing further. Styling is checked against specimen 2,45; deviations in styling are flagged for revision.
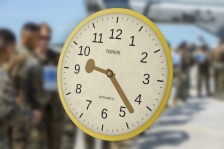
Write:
9,23
